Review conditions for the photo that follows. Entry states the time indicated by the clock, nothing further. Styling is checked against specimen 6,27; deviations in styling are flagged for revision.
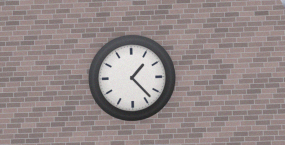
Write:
1,23
